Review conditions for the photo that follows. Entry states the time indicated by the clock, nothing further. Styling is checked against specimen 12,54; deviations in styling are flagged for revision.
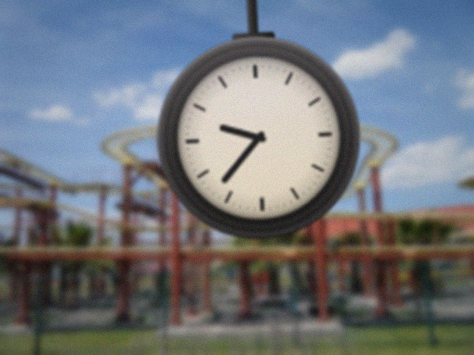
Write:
9,37
